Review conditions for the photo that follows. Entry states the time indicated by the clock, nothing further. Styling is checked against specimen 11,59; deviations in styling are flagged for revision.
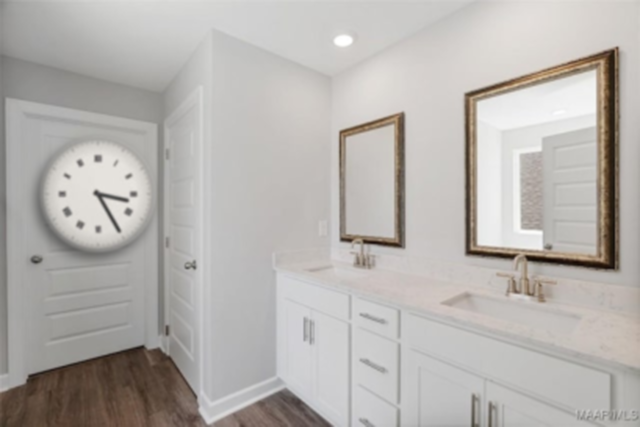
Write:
3,25
